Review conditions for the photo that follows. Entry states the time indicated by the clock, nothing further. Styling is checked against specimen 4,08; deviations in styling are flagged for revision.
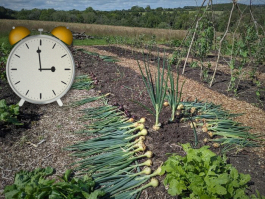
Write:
2,59
